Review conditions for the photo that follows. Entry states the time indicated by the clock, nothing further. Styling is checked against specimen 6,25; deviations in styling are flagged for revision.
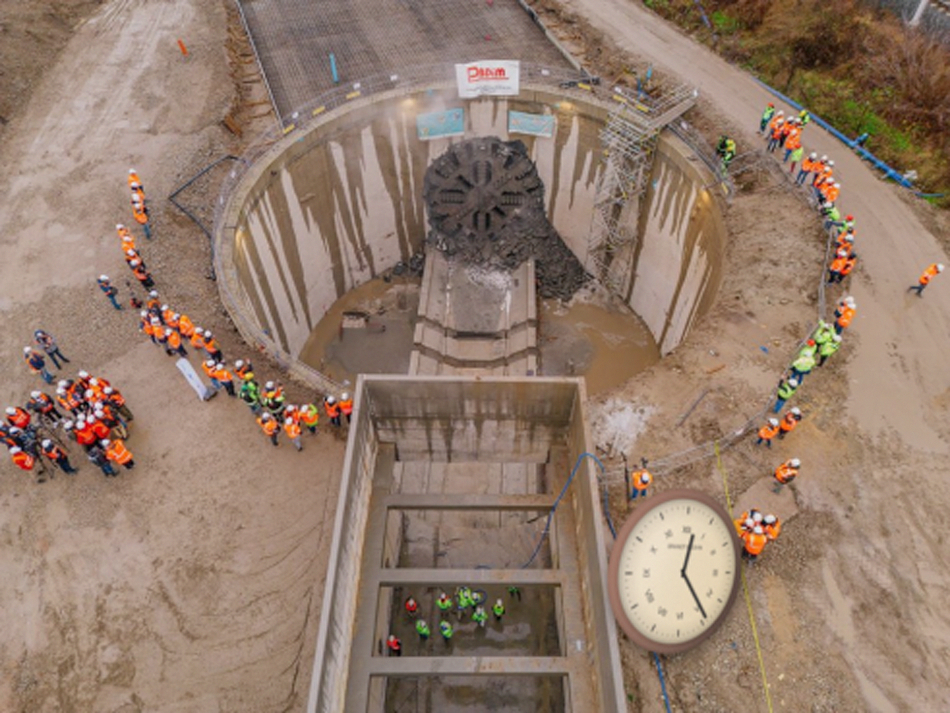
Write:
12,24
